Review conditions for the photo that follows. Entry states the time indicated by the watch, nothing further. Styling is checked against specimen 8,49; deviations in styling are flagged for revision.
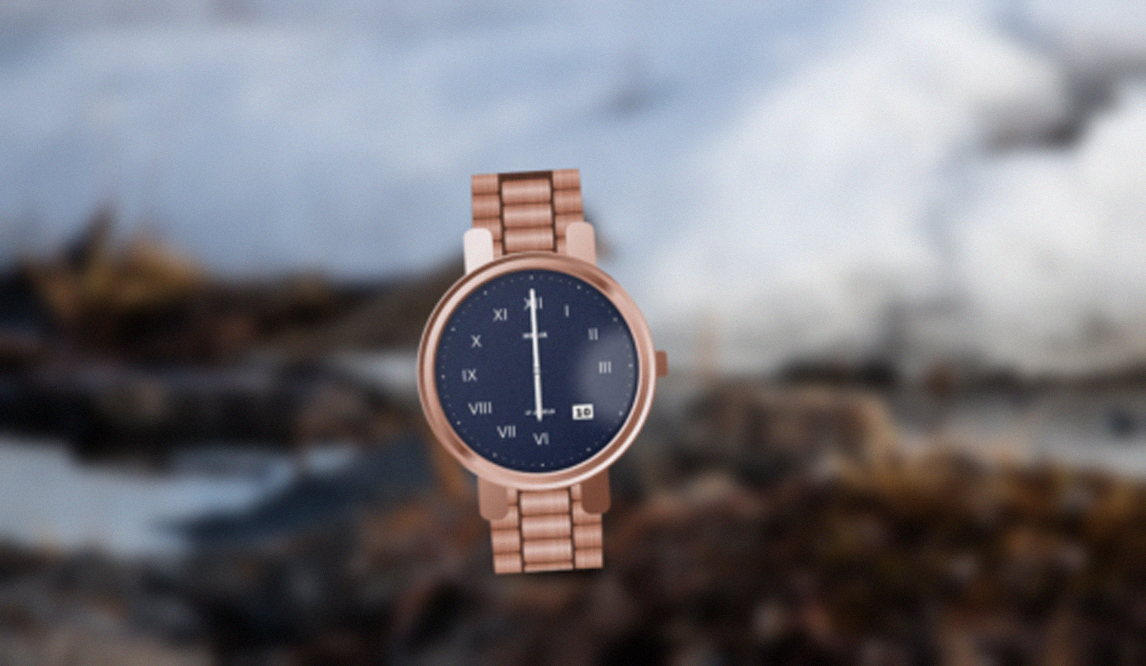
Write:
6,00
